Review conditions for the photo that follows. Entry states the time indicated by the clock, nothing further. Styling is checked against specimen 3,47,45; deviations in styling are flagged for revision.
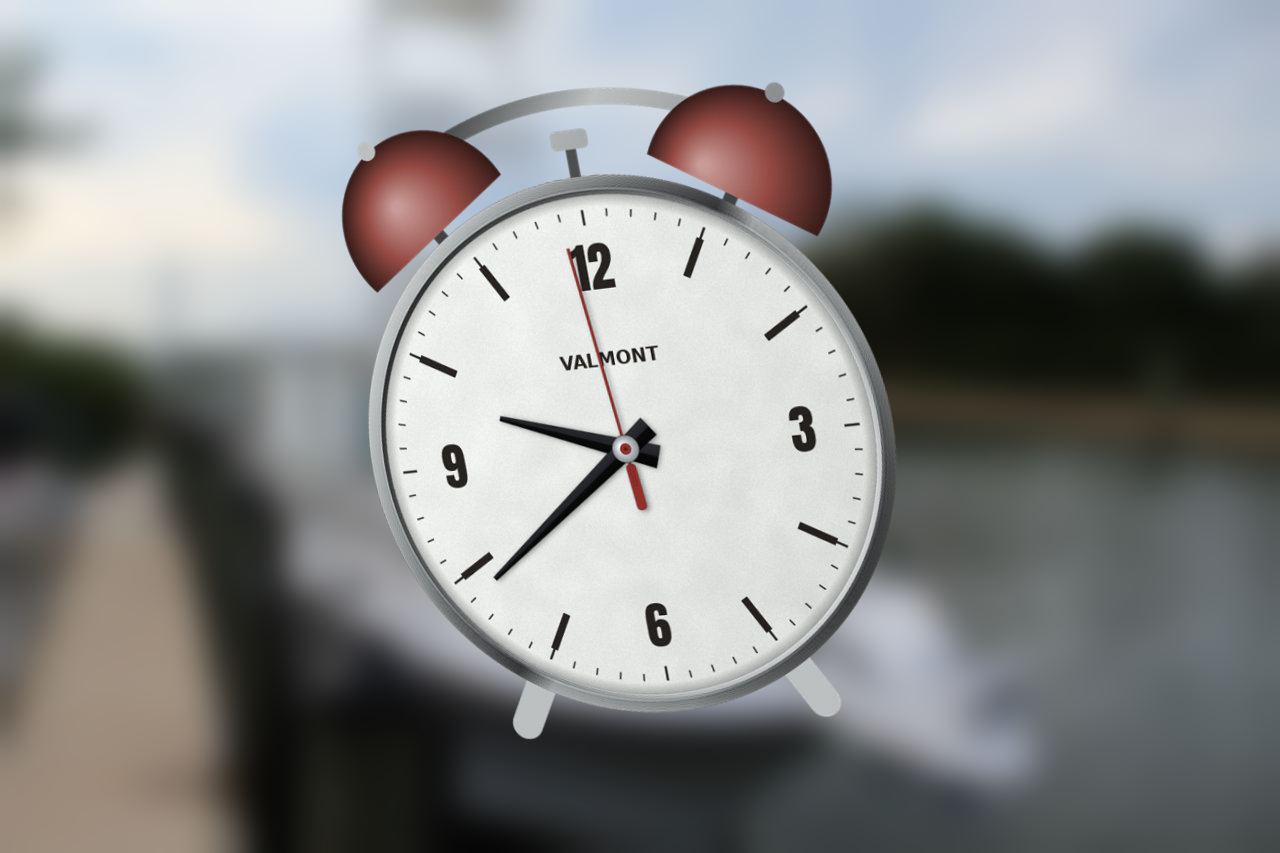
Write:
9,38,59
